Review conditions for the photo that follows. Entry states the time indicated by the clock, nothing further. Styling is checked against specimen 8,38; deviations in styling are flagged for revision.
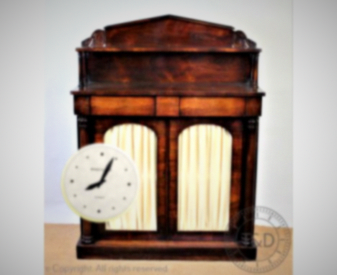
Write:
8,04
